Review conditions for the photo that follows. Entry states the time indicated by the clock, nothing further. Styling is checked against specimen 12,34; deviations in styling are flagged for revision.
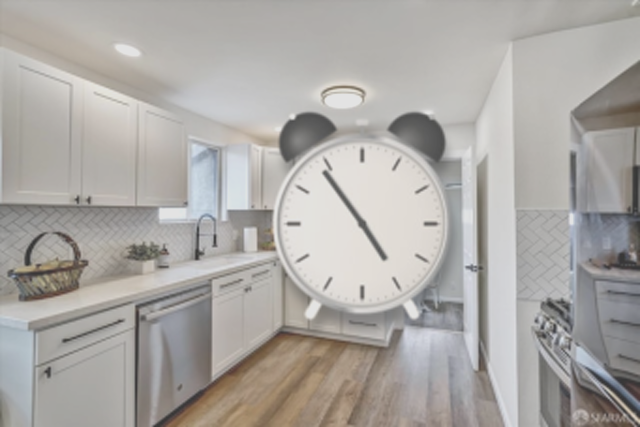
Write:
4,54
